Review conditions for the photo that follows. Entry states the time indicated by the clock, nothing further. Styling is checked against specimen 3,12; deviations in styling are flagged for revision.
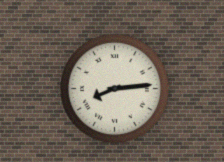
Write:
8,14
